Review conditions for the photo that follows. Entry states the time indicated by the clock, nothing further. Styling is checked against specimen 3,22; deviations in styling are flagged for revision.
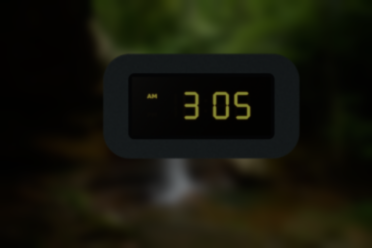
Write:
3,05
